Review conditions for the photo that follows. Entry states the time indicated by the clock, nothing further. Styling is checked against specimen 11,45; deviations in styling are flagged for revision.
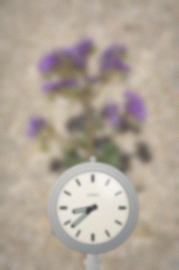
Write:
8,38
